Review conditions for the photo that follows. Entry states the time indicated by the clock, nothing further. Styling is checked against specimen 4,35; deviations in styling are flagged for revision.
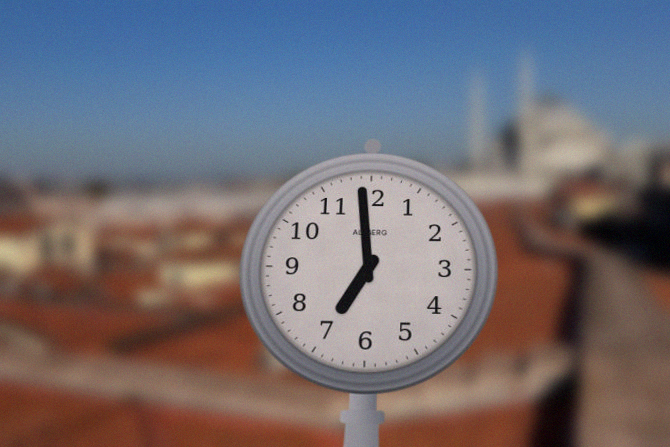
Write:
6,59
